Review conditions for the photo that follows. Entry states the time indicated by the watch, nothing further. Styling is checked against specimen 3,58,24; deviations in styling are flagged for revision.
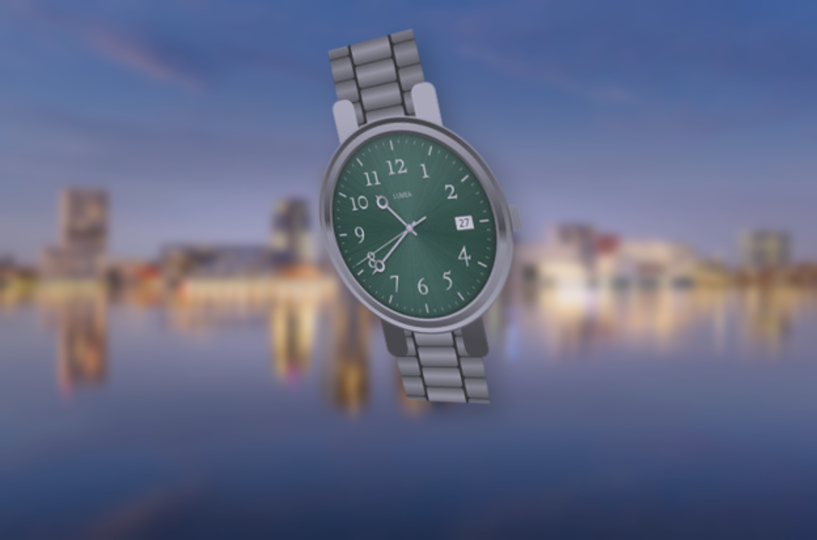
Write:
10,38,41
